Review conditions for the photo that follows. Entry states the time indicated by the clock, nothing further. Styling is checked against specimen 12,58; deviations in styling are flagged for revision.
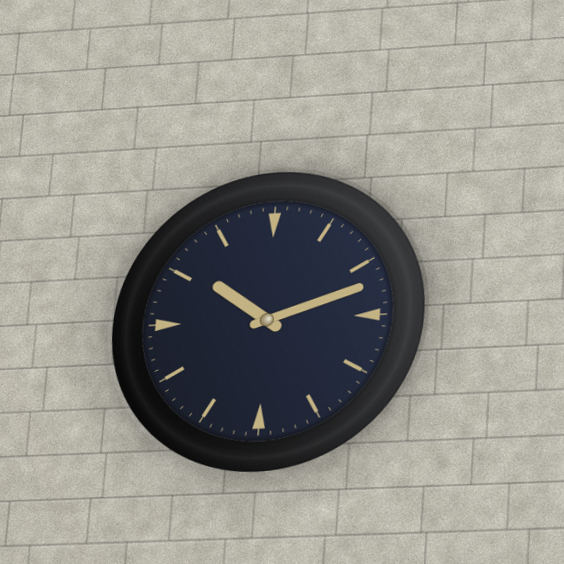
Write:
10,12
